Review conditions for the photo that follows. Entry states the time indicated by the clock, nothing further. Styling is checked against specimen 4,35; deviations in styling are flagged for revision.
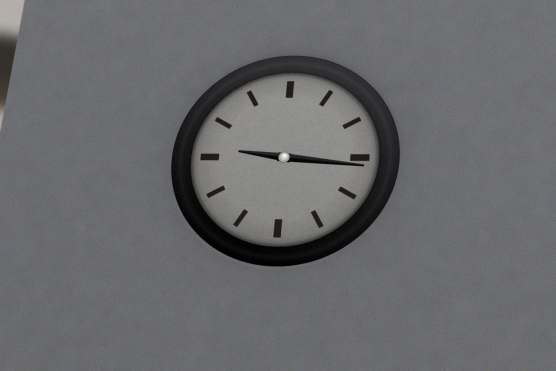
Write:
9,16
